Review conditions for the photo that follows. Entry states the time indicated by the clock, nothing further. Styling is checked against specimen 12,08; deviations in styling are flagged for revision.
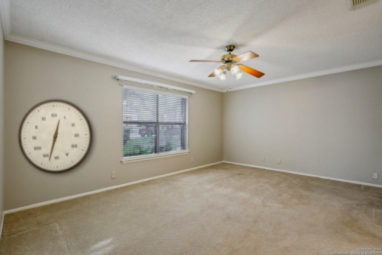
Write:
12,33
